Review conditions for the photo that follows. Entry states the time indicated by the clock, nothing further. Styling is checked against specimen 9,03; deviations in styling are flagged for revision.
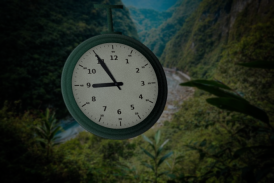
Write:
8,55
